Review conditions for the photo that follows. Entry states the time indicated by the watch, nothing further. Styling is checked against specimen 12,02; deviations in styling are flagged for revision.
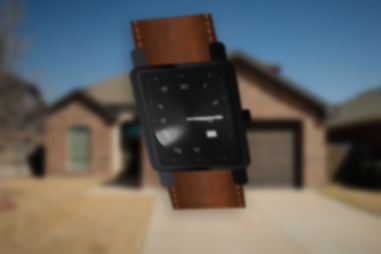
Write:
3,15
